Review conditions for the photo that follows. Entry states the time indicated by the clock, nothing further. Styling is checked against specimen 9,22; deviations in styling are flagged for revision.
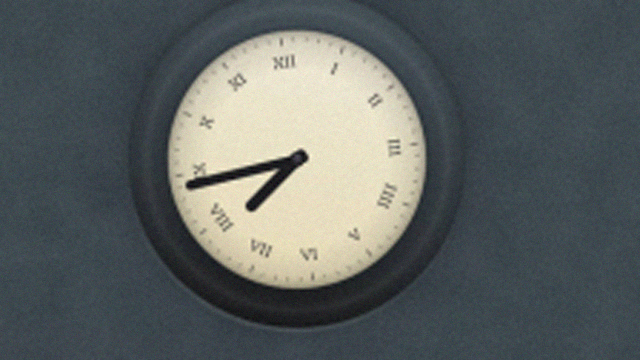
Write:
7,44
